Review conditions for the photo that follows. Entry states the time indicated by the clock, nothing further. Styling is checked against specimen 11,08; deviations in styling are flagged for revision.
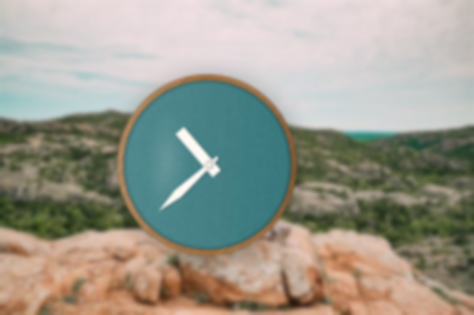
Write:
10,38
